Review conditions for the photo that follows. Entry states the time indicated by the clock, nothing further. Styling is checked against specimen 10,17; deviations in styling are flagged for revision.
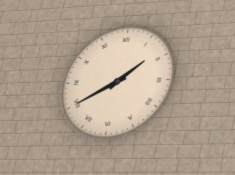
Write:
1,40
